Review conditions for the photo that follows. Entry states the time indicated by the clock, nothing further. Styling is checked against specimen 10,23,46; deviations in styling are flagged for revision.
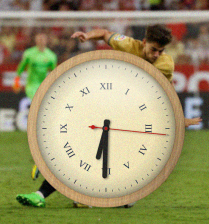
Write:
6,30,16
